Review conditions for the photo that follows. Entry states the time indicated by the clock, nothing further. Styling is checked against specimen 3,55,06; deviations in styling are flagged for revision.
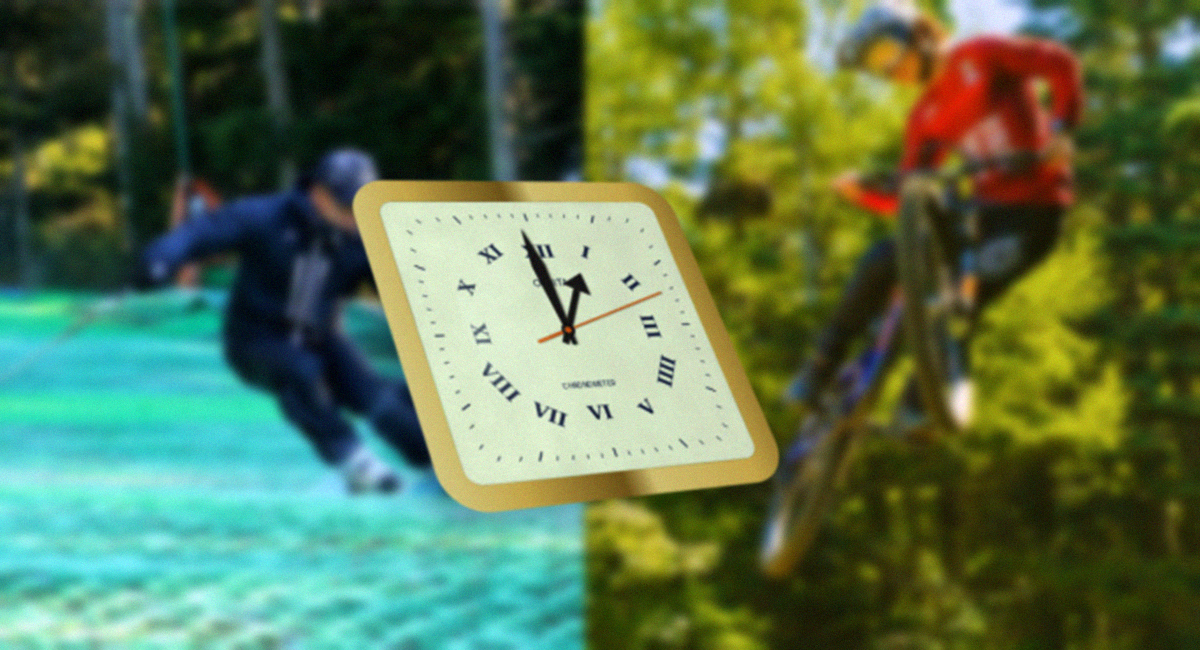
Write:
12,59,12
